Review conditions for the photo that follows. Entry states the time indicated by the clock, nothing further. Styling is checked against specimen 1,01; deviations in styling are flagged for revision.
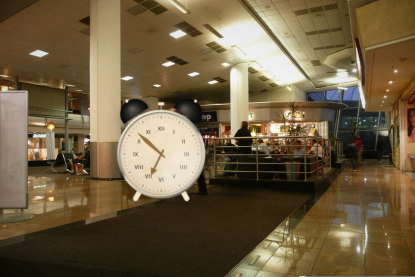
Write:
6,52
